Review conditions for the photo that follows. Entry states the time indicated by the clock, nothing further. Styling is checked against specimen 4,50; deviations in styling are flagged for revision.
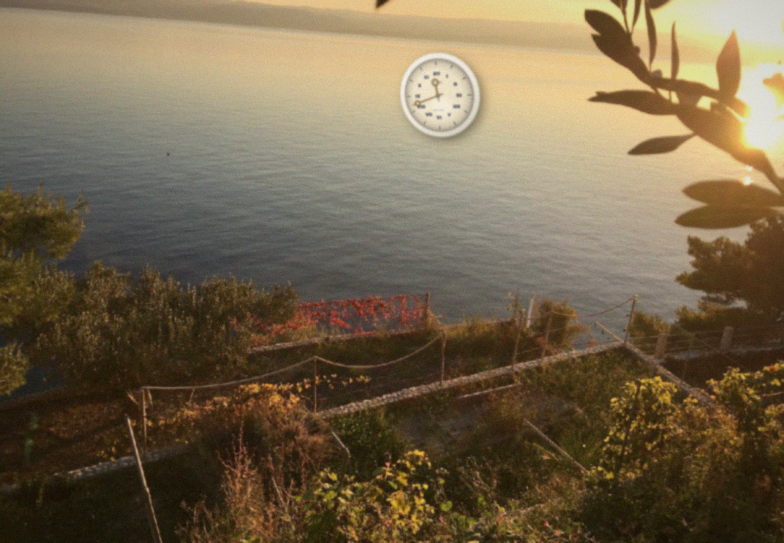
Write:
11,42
